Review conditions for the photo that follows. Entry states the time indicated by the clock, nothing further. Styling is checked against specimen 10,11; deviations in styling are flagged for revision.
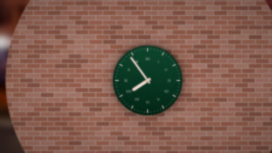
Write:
7,54
